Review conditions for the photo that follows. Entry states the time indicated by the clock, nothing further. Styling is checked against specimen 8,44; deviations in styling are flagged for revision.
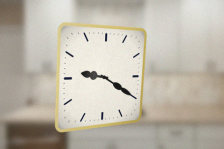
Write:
9,20
